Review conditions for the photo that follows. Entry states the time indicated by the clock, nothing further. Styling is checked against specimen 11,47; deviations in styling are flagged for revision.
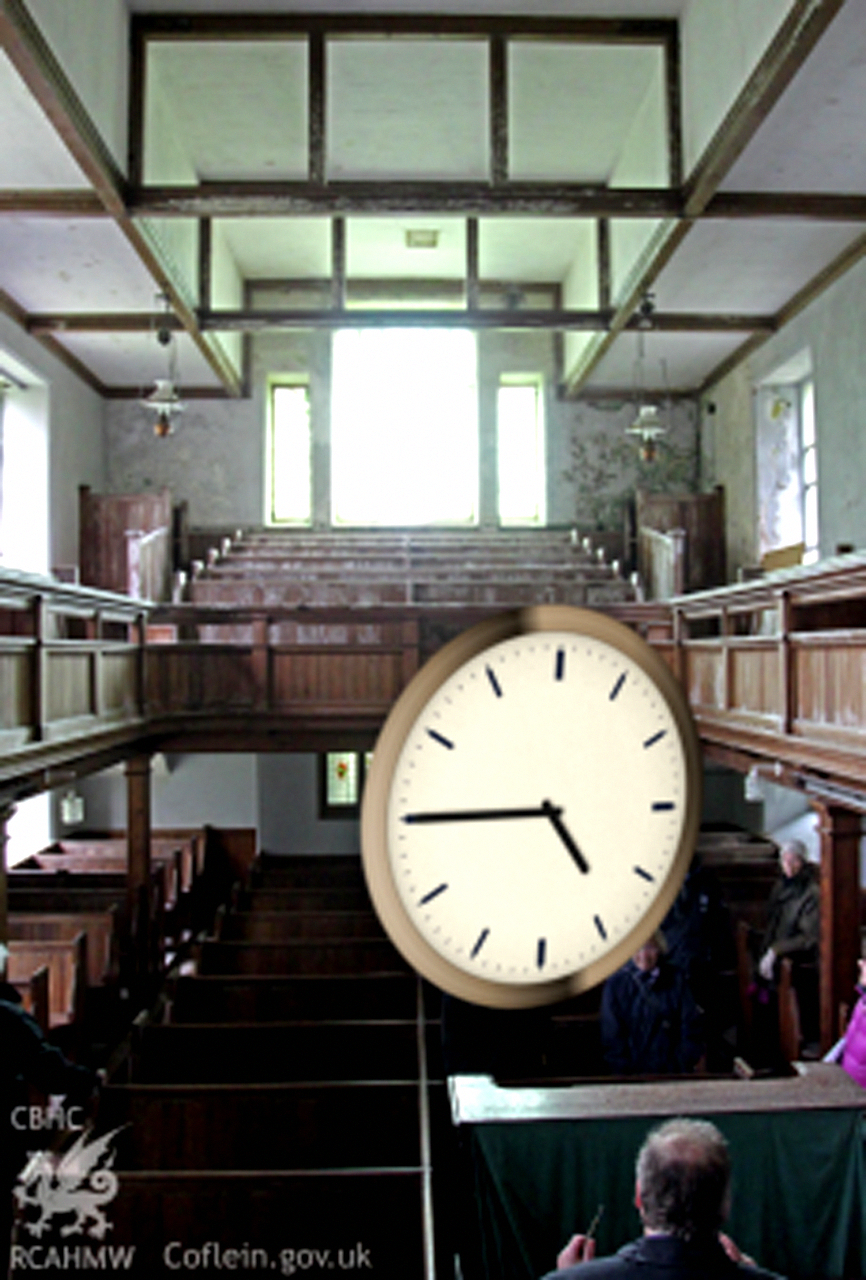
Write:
4,45
